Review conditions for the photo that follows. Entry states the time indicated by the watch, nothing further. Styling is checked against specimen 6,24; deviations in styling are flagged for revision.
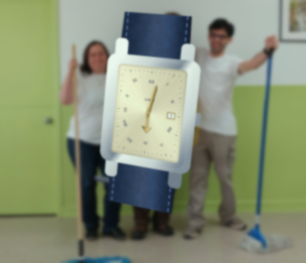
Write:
6,02
